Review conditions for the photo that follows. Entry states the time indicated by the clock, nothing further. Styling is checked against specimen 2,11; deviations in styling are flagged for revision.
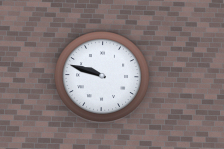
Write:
9,48
